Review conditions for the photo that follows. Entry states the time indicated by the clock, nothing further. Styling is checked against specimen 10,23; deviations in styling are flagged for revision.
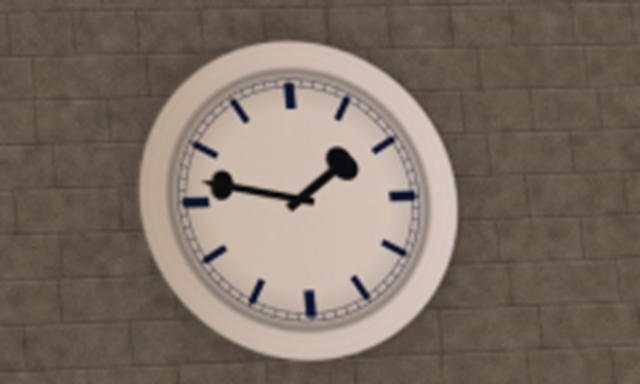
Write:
1,47
